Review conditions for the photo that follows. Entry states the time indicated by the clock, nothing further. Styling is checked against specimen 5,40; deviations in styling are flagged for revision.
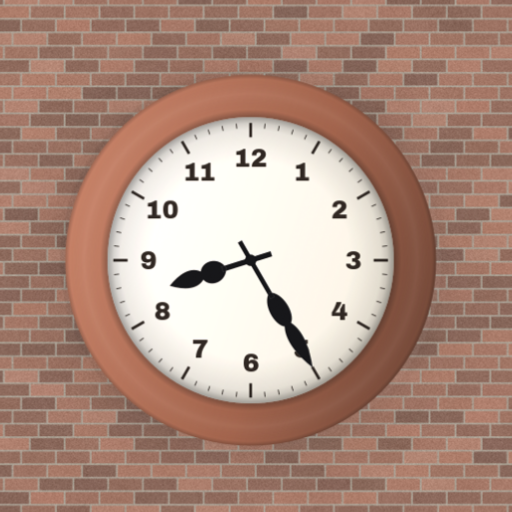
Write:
8,25
